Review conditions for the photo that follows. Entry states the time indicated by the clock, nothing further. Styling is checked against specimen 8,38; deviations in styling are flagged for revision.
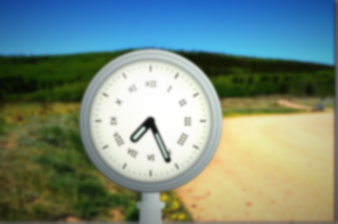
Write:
7,26
